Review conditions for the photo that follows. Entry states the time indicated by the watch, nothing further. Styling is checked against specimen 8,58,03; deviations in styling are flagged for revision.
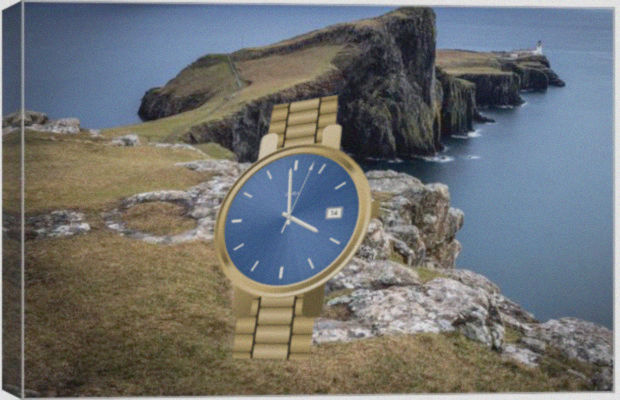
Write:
3,59,03
